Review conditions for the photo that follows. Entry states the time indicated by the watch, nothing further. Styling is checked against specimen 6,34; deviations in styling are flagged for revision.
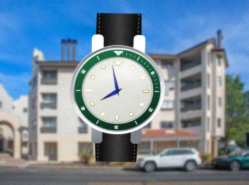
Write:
7,58
